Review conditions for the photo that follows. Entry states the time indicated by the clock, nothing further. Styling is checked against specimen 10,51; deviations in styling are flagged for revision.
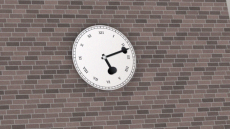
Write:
5,12
